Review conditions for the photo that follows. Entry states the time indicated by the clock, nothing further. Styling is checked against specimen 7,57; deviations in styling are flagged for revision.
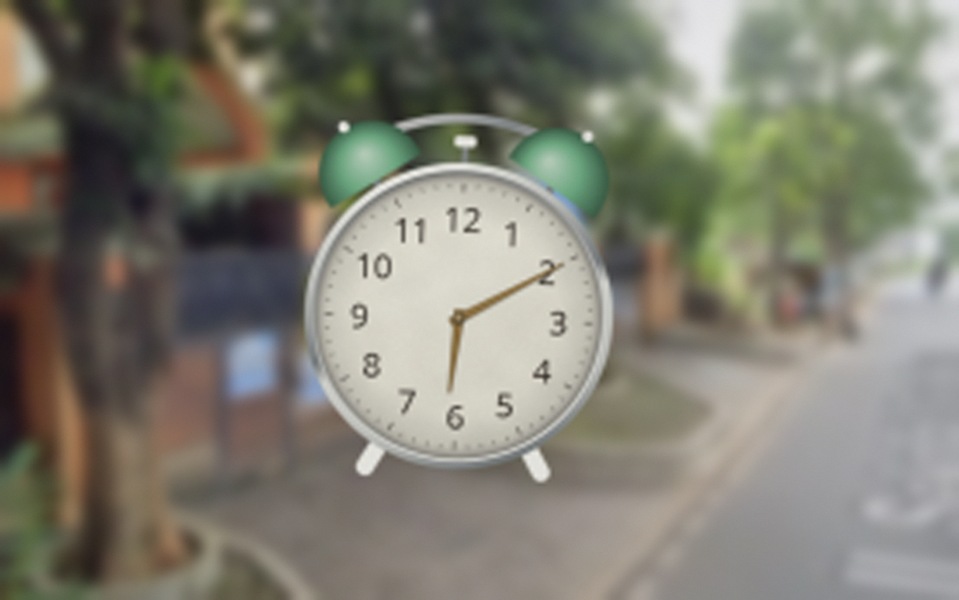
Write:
6,10
